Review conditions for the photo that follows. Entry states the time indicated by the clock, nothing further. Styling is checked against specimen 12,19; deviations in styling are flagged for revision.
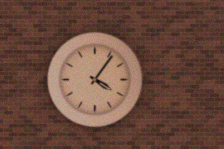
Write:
4,06
